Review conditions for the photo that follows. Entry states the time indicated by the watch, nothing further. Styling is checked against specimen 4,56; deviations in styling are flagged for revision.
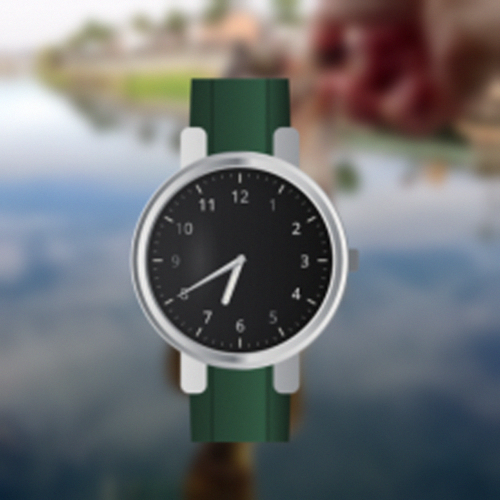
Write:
6,40
